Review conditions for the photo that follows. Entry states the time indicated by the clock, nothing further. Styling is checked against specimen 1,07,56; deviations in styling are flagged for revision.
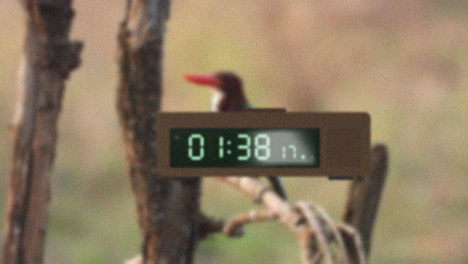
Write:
1,38,17
